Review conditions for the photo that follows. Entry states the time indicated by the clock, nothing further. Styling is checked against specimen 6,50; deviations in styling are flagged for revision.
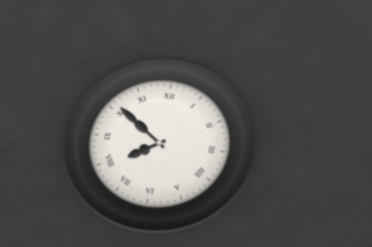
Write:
7,51
